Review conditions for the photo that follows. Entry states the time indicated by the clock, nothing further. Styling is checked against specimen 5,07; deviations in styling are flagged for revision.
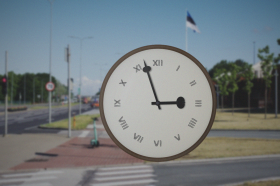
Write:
2,57
